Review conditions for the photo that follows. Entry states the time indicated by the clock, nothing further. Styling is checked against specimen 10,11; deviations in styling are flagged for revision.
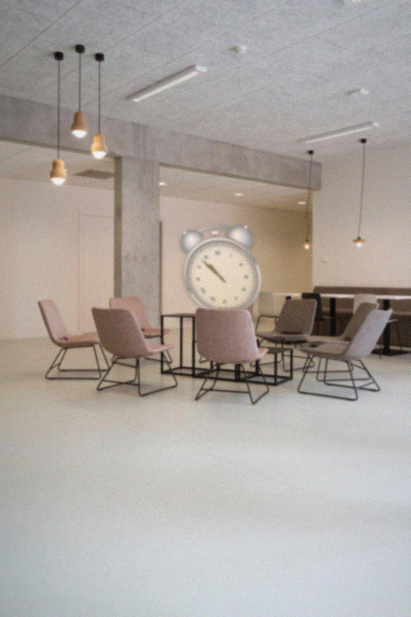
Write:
10,53
